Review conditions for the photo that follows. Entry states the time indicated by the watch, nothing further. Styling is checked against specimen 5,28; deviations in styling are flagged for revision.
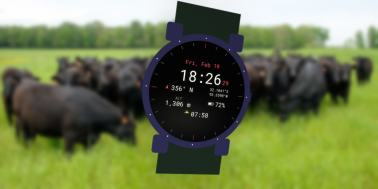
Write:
18,26
